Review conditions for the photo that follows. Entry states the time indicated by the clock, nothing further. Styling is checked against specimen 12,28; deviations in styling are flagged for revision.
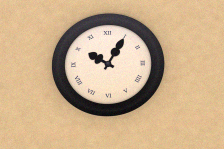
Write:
10,05
